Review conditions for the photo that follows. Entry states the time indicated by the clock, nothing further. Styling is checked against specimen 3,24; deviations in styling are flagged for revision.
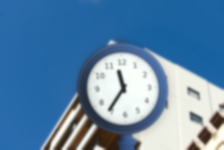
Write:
11,36
